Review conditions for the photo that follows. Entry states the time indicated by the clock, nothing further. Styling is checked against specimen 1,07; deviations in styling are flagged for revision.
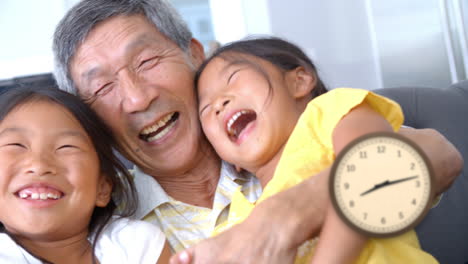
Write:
8,13
